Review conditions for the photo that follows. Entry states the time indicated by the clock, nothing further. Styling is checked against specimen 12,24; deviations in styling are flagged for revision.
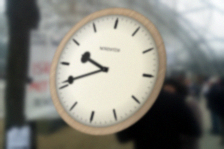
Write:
9,41
